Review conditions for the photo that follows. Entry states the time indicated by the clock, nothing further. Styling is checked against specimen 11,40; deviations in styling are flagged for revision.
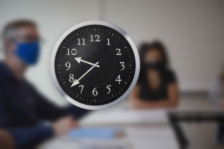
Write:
9,38
